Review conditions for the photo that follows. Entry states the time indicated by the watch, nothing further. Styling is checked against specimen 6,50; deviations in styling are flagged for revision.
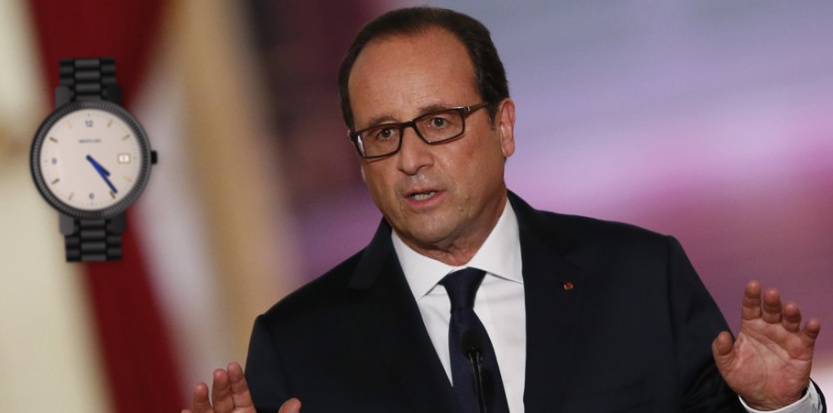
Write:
4,24
